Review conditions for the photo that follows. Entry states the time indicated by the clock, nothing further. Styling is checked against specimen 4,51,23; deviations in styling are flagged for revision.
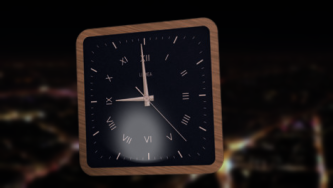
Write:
8,59,23
